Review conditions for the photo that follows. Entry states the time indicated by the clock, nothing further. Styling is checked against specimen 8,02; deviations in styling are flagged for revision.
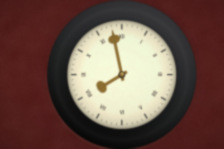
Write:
7,58
